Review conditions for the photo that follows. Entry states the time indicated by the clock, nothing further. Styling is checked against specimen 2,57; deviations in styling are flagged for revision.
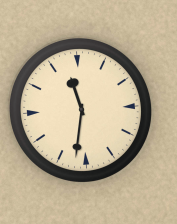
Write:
11,32
